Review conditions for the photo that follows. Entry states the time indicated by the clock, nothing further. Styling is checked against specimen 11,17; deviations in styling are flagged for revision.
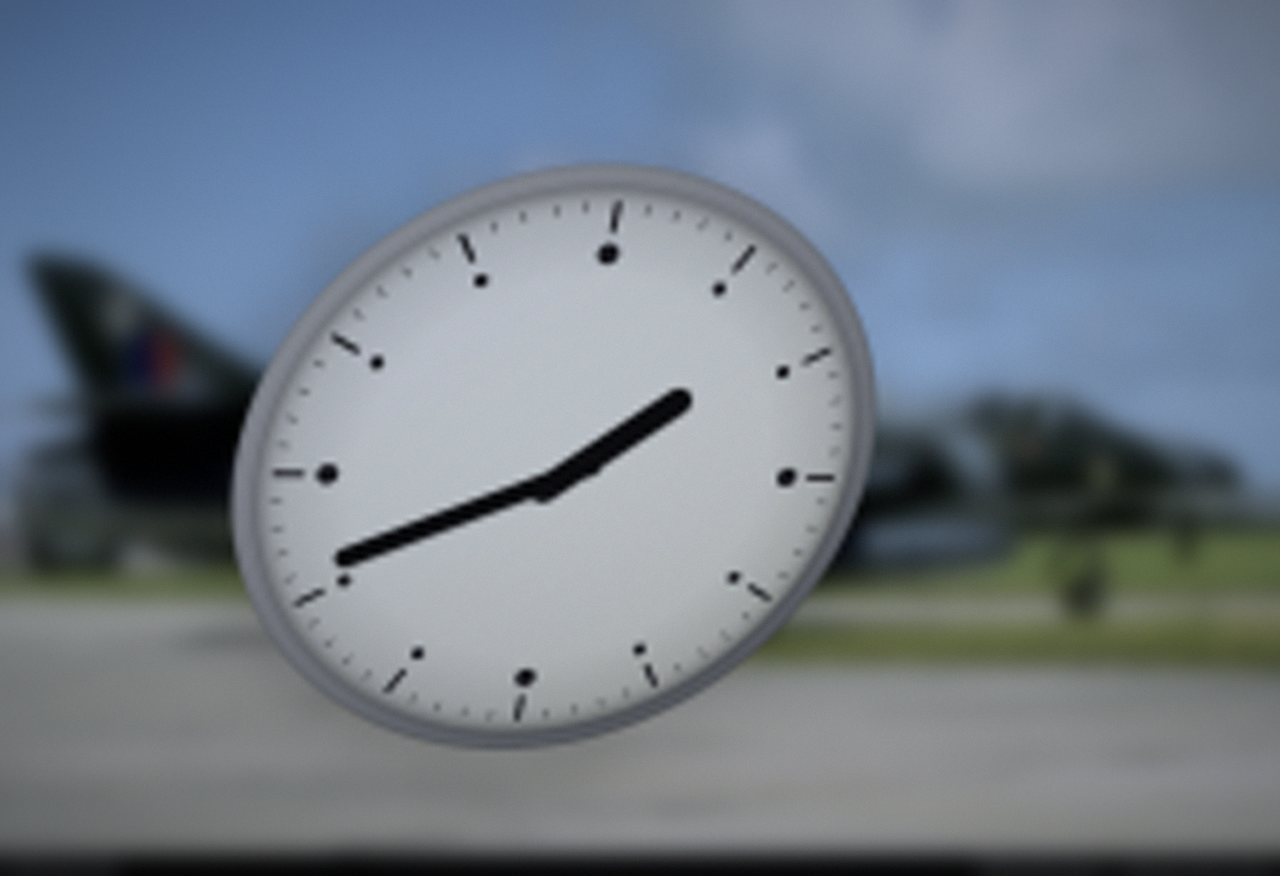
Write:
1,41
